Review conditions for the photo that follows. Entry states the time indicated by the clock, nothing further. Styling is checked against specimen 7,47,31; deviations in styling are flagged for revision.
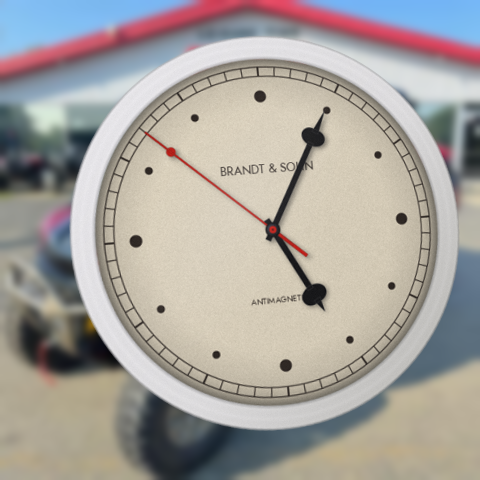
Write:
5,04,52
